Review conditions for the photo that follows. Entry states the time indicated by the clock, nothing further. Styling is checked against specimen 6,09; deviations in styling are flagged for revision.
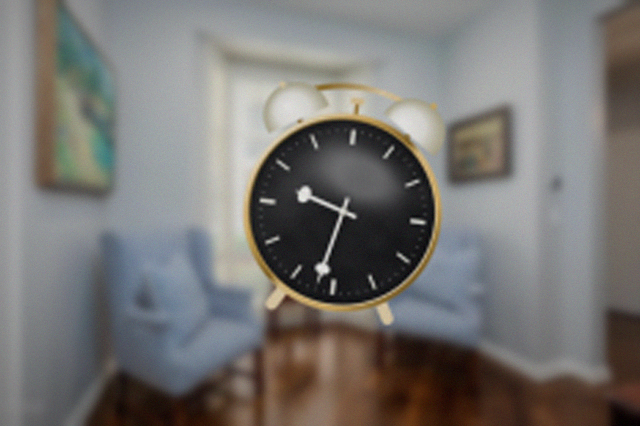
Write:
9,32
